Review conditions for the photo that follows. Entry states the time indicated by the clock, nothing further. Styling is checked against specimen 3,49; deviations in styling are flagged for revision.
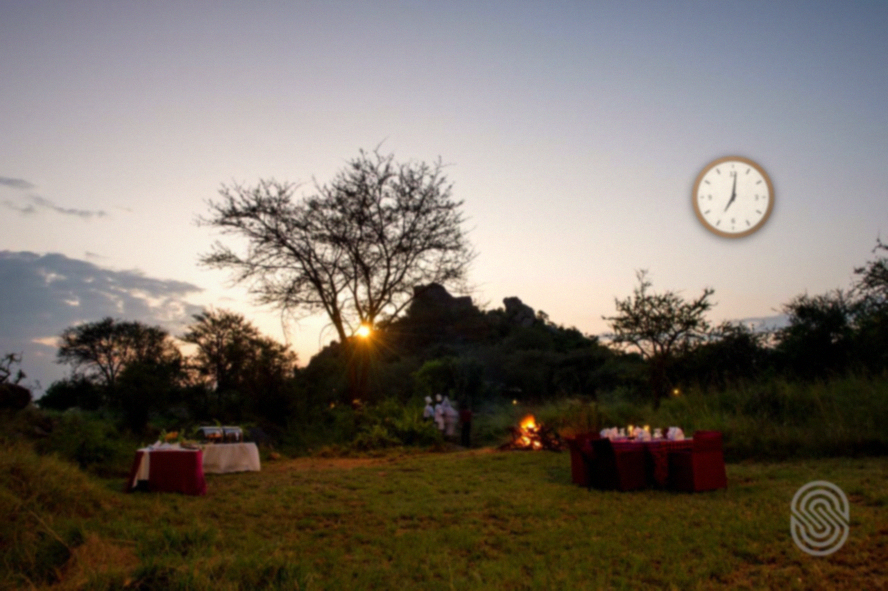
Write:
7,01
